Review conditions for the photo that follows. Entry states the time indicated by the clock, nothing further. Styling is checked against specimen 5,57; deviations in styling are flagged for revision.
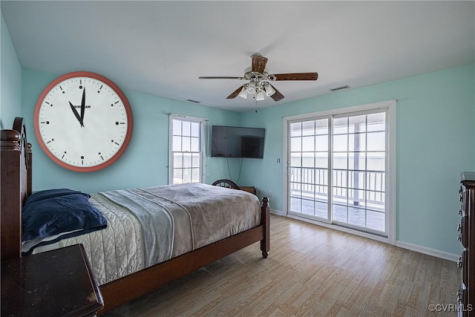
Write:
11,01
